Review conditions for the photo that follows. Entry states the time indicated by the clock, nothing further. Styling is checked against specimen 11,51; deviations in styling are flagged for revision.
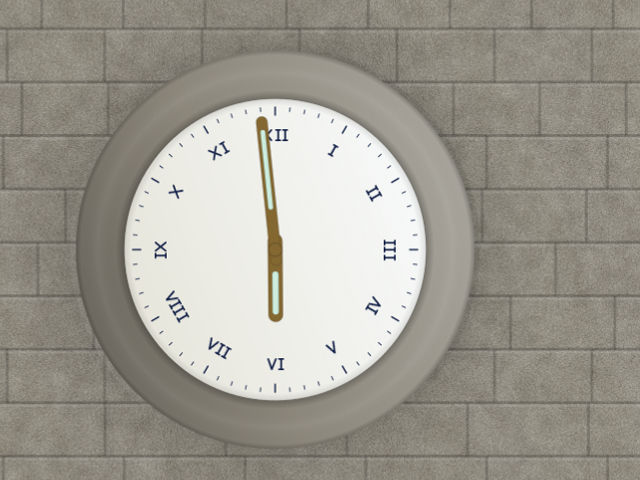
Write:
5,59
